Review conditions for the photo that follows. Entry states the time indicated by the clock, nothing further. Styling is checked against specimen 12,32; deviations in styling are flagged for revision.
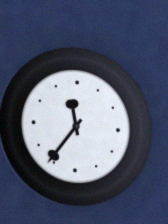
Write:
11,36
